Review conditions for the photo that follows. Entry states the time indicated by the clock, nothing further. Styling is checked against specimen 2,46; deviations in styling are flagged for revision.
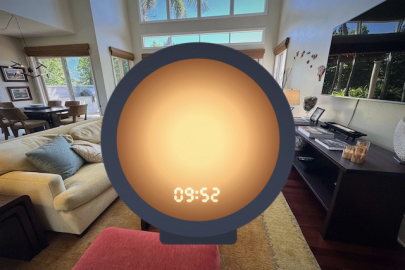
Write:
9,52
